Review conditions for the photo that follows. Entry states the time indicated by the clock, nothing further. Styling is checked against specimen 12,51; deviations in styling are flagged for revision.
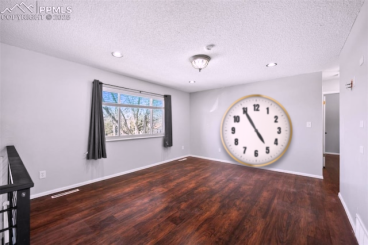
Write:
4,55
